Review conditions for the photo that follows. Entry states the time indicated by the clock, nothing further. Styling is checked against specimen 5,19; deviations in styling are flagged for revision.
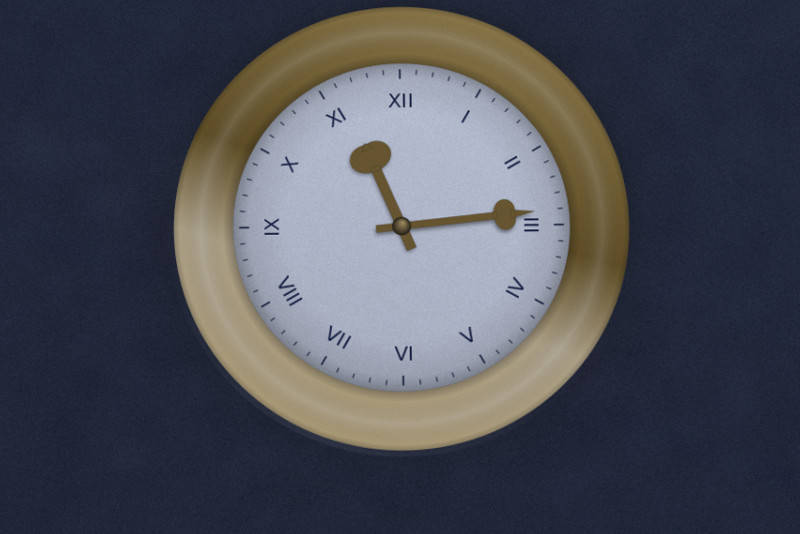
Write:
11,14
